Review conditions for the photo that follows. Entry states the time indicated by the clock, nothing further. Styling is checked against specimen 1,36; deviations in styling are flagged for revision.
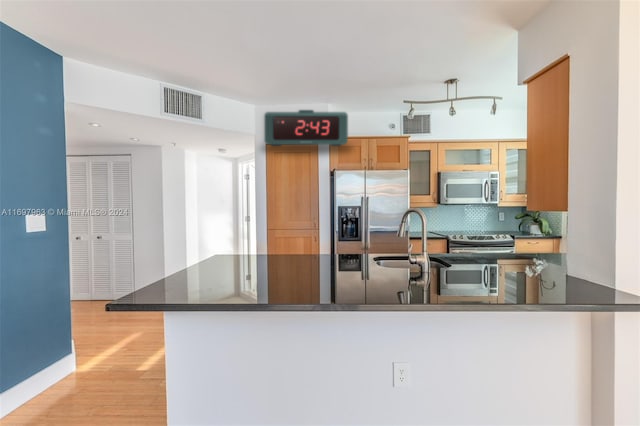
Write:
2,43
